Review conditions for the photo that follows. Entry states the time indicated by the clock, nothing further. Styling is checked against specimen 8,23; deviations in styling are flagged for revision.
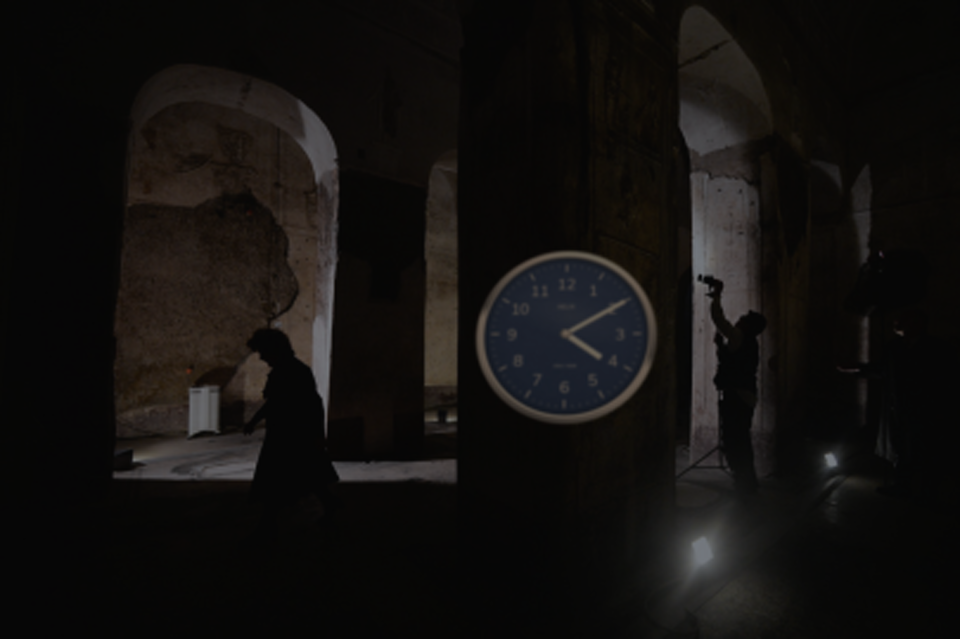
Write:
4,10
